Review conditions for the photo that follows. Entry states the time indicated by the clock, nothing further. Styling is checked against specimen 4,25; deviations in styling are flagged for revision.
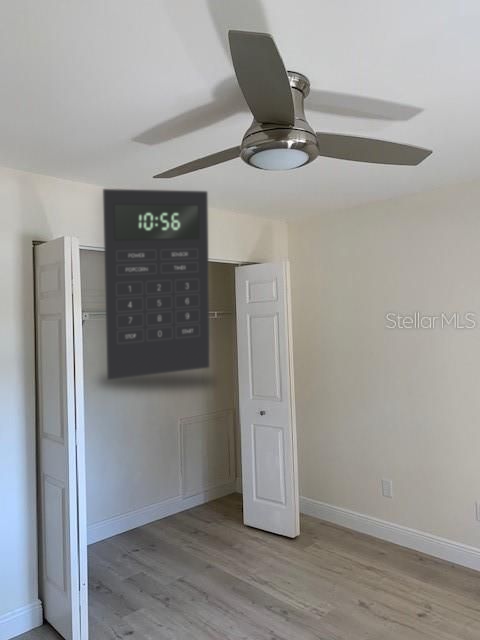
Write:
10,56
